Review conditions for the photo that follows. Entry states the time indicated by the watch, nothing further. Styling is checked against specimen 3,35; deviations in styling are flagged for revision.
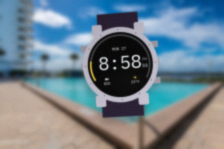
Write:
8,58
